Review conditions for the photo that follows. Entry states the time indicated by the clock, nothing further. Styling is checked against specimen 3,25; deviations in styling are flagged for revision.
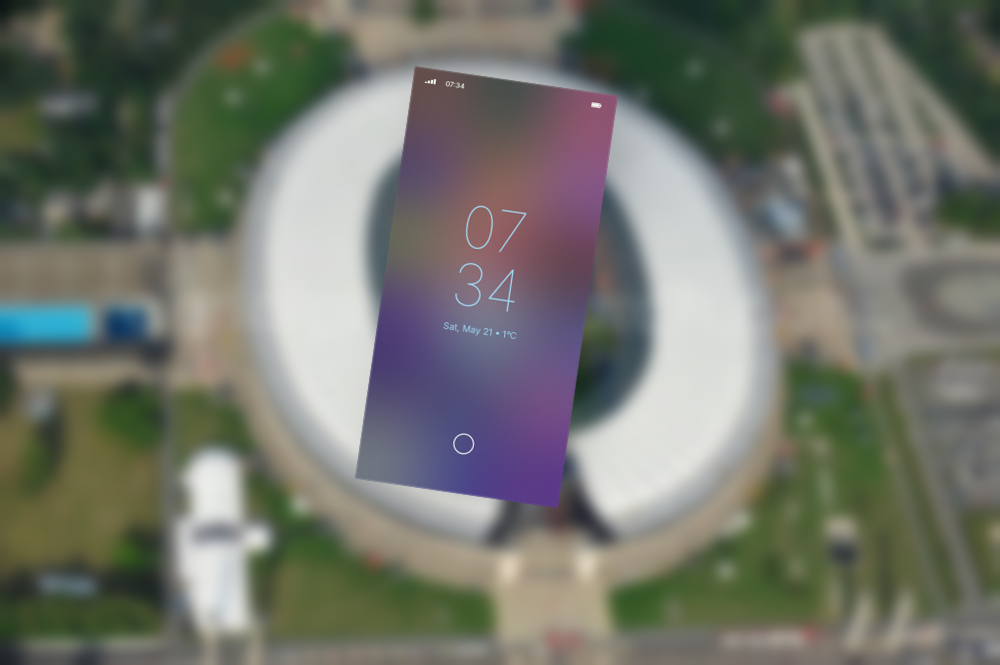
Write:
7,34
